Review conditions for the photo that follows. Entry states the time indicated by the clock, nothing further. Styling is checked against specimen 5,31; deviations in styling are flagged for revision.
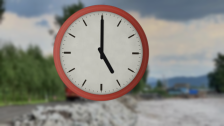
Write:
5,00
